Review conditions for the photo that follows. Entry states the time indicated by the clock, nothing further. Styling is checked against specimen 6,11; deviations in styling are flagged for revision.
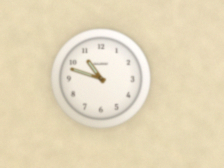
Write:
10,48
